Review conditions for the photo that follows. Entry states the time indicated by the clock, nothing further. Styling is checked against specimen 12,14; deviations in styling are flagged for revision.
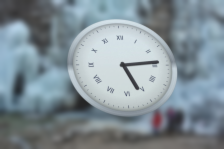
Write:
5,14
